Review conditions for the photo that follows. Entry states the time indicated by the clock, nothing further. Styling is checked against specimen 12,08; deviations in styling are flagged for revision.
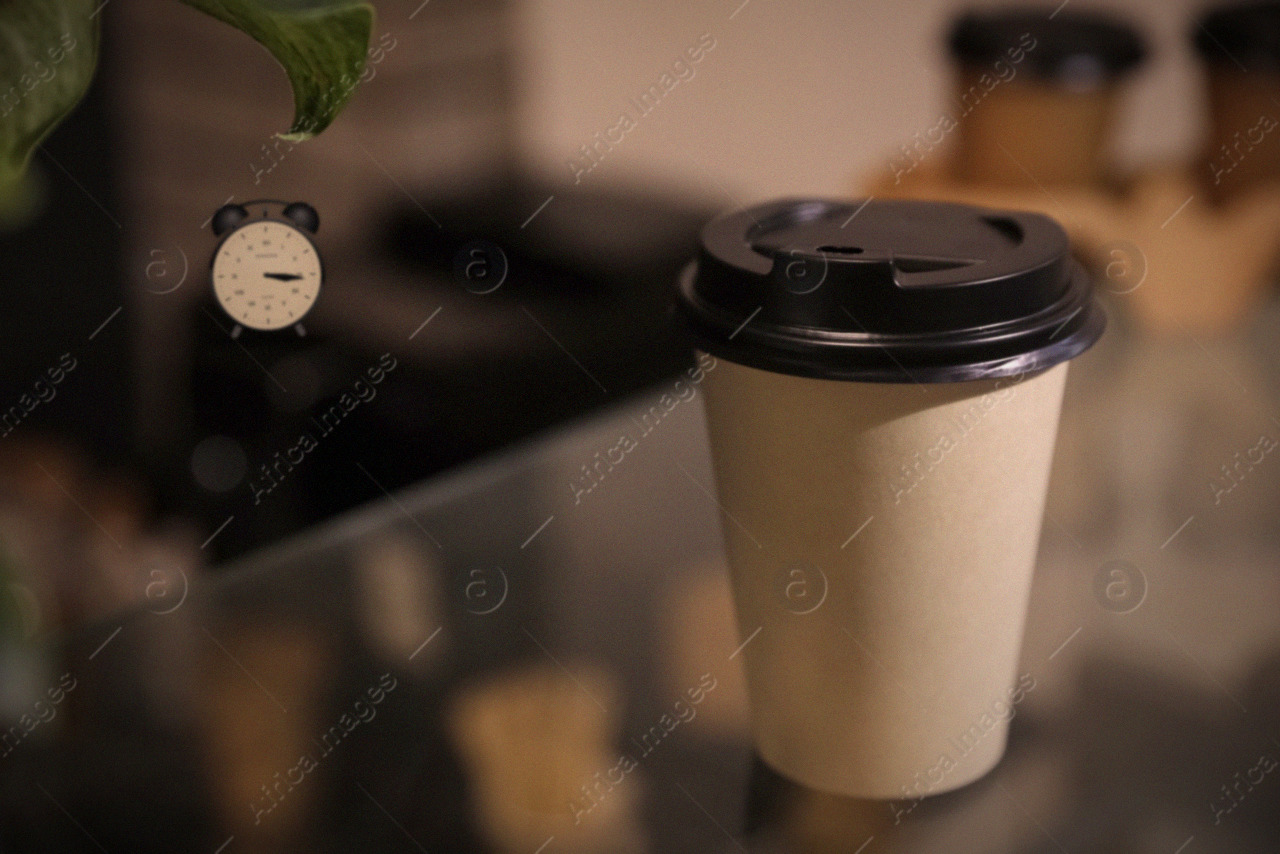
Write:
3,16
